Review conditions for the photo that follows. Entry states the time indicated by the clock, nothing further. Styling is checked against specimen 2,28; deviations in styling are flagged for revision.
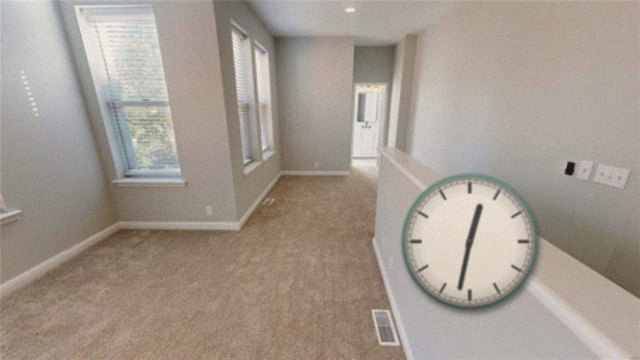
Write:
12,32
